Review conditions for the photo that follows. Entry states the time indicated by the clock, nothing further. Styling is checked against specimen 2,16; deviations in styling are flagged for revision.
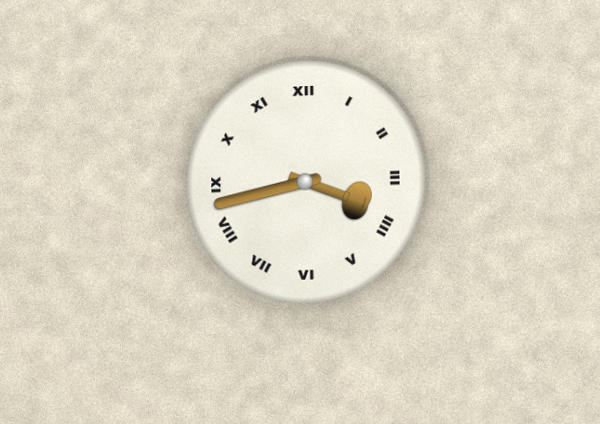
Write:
3,43
